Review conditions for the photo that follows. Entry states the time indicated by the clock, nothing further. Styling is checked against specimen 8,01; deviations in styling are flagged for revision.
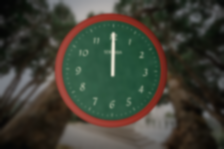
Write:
12,00
